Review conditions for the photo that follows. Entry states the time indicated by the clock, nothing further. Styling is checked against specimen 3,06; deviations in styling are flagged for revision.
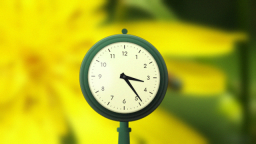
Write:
3,24
